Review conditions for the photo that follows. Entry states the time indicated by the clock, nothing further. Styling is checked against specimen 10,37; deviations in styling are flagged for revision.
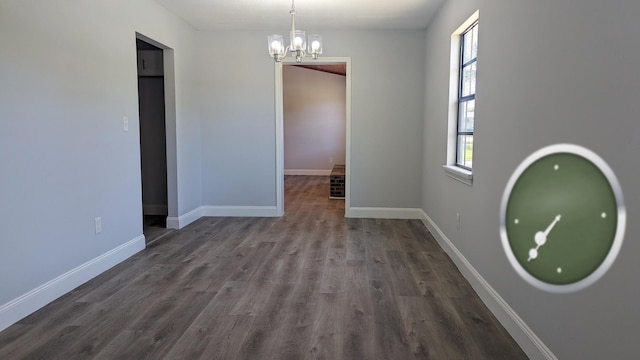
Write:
7,37
